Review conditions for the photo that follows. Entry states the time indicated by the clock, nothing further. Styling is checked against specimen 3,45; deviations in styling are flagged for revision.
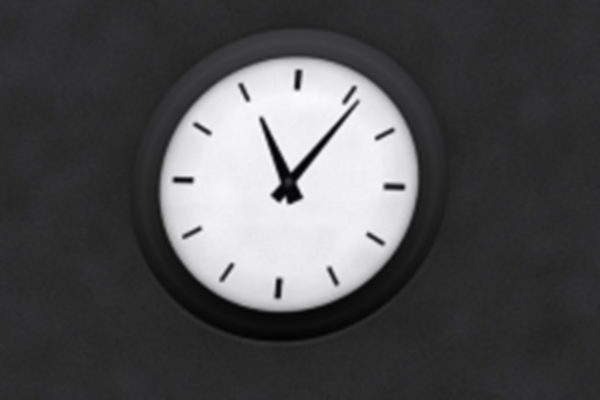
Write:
11,06
